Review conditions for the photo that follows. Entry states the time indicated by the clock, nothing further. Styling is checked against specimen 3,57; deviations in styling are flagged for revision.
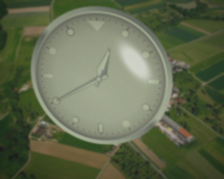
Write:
12,40
